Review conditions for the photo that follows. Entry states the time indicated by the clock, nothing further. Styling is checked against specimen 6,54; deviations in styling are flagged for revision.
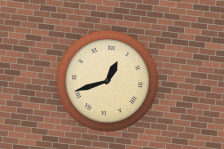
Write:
12,41
